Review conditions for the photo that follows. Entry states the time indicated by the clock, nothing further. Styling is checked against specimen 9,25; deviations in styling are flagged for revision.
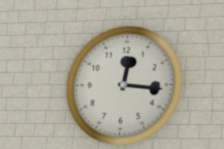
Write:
12,16
